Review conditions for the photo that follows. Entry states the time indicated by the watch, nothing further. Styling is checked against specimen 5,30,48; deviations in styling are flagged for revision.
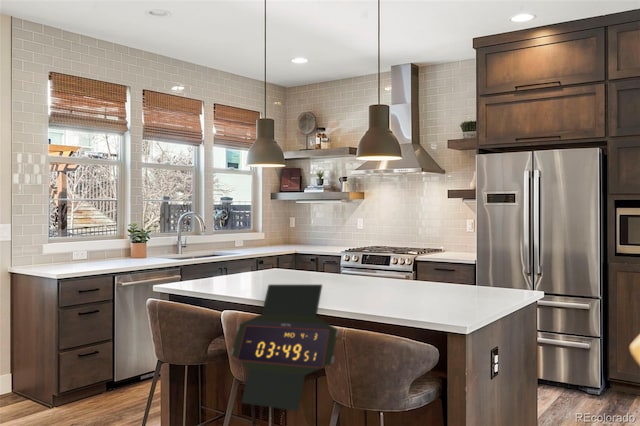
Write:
3,49,51
